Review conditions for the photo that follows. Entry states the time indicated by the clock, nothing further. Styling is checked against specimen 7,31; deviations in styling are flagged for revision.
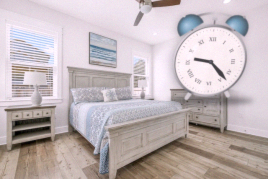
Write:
9,23
